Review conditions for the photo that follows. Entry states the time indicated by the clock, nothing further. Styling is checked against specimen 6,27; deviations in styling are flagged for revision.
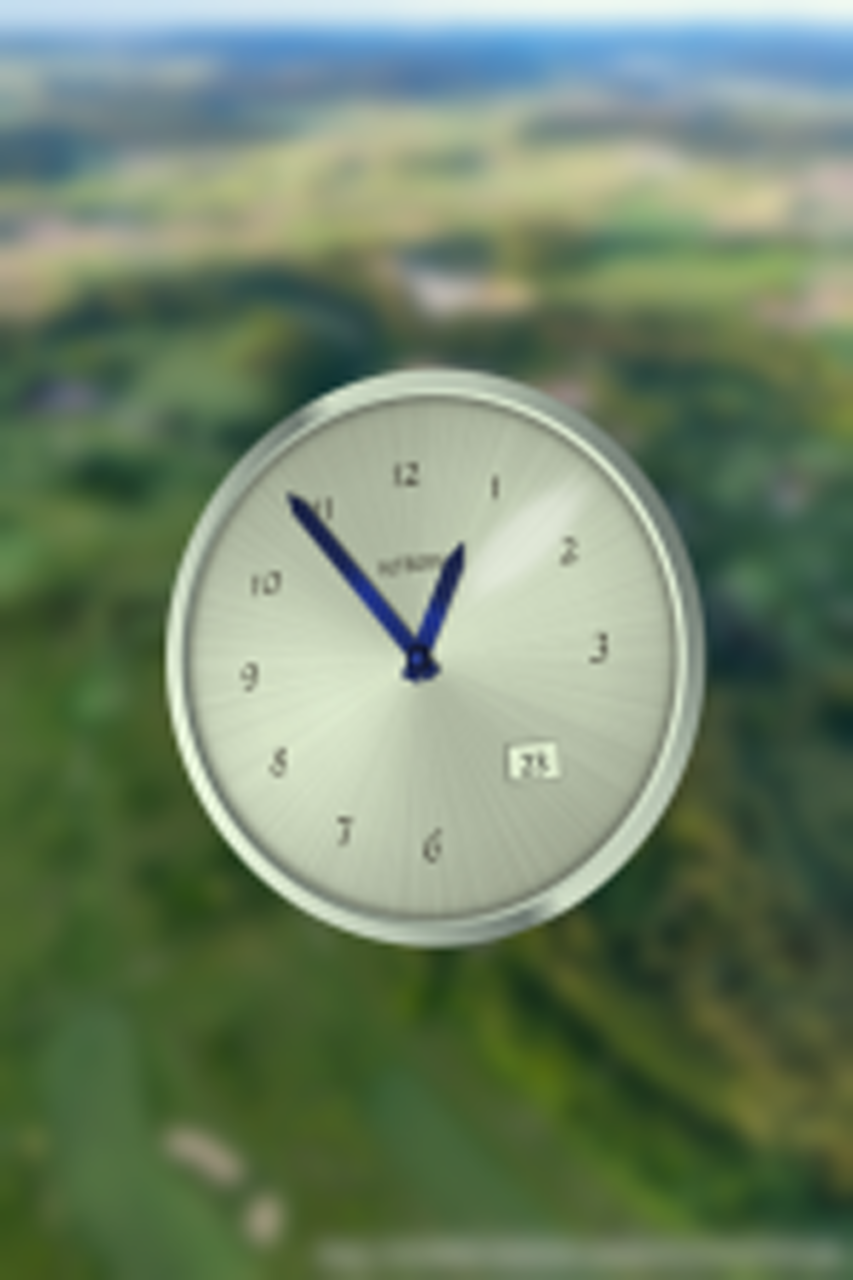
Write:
12,54
